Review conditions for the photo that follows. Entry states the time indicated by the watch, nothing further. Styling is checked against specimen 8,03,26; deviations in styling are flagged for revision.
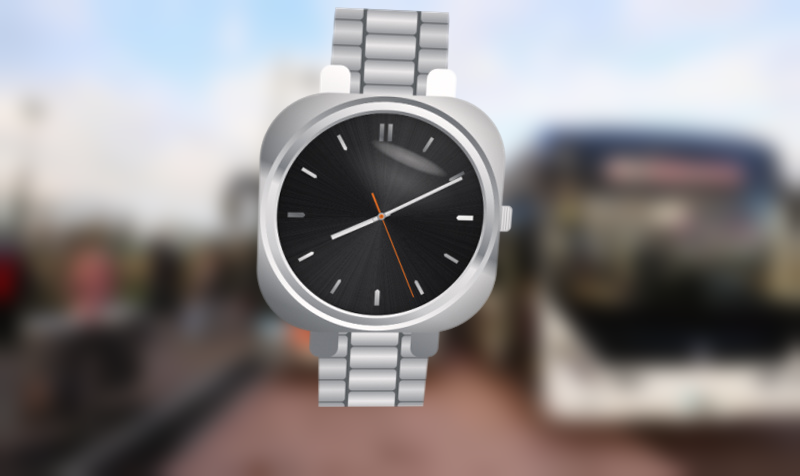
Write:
8,10,26
